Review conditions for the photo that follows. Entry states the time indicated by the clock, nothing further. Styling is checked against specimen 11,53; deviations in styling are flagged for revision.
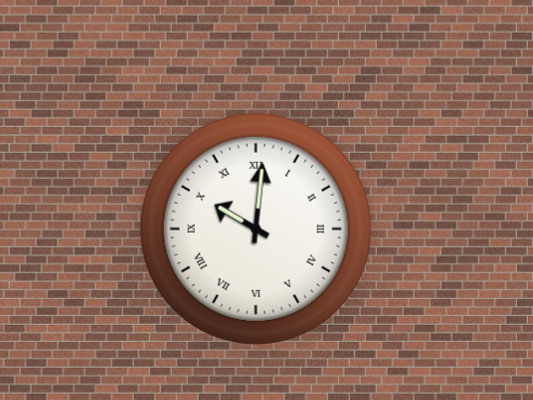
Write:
10,01
